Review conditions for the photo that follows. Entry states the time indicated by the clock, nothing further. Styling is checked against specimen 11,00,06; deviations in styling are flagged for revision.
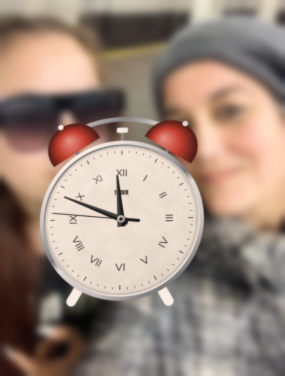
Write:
11,48,46
